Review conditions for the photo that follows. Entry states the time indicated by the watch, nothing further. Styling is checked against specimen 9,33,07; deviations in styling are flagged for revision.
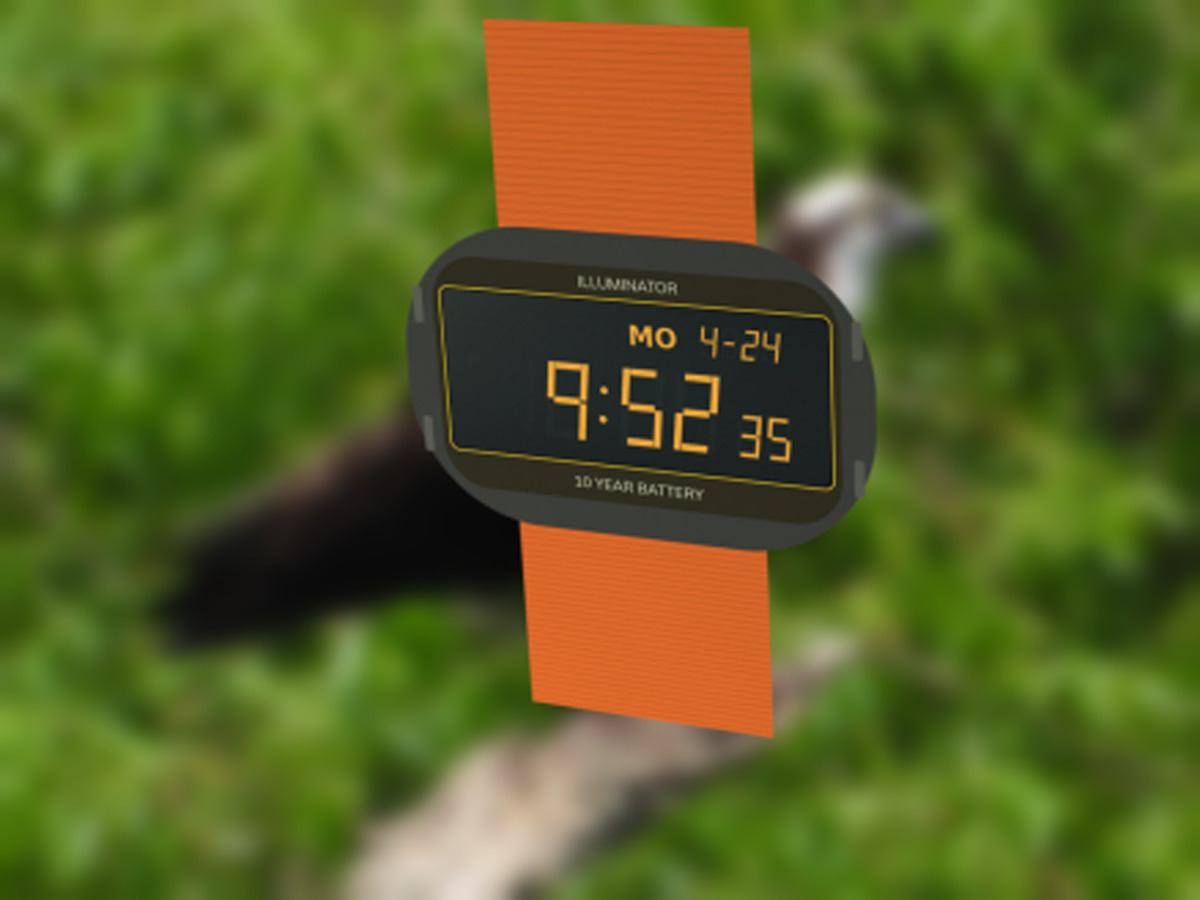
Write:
9,52,35
